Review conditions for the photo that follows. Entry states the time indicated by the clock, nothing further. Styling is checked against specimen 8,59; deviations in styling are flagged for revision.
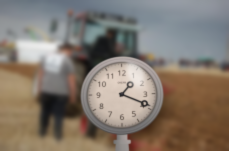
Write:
1,19
